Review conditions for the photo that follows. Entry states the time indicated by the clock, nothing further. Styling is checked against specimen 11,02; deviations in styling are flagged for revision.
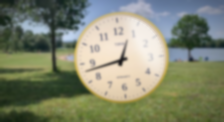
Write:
12,43
